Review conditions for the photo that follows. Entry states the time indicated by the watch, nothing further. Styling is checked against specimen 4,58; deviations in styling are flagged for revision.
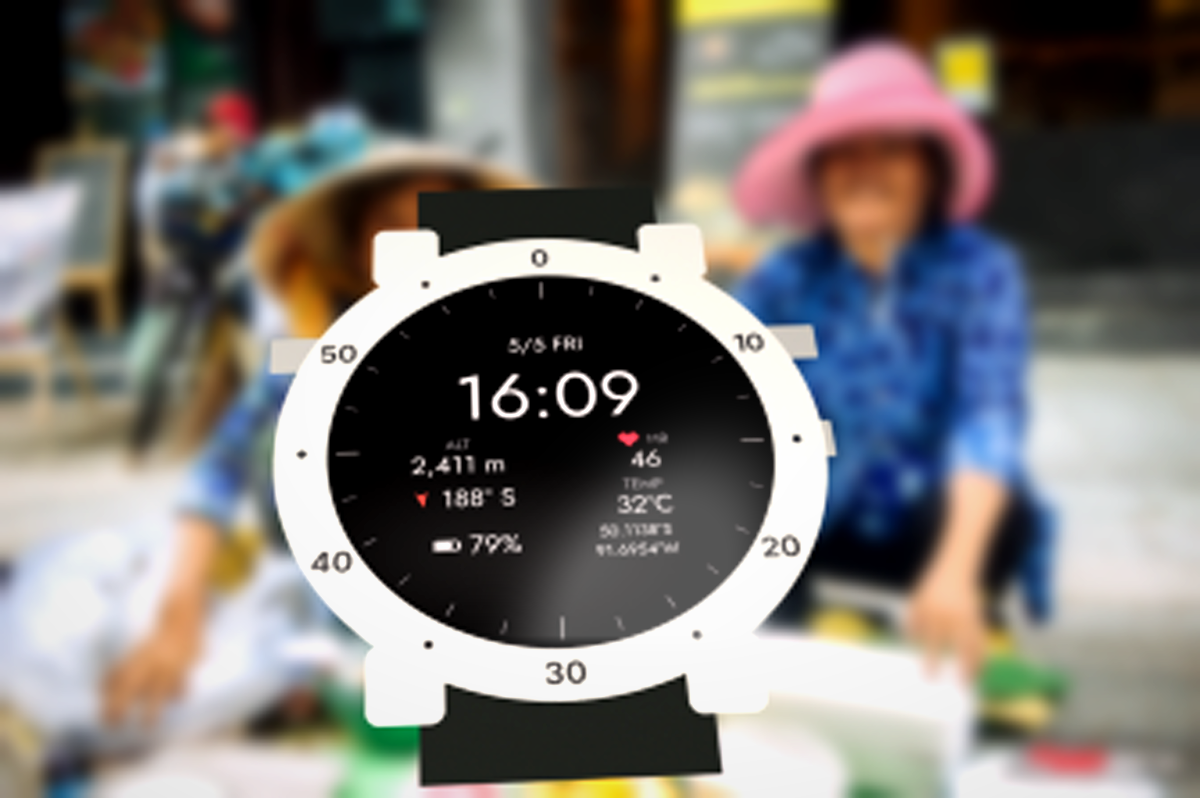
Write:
16,09
